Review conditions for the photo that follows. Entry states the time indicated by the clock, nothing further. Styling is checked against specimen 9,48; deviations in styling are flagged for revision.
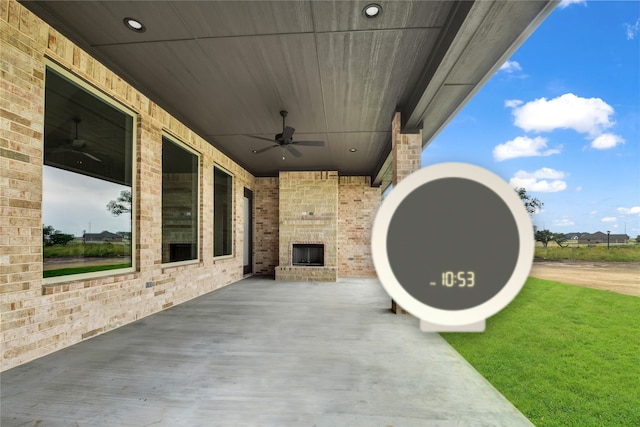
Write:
10,53
